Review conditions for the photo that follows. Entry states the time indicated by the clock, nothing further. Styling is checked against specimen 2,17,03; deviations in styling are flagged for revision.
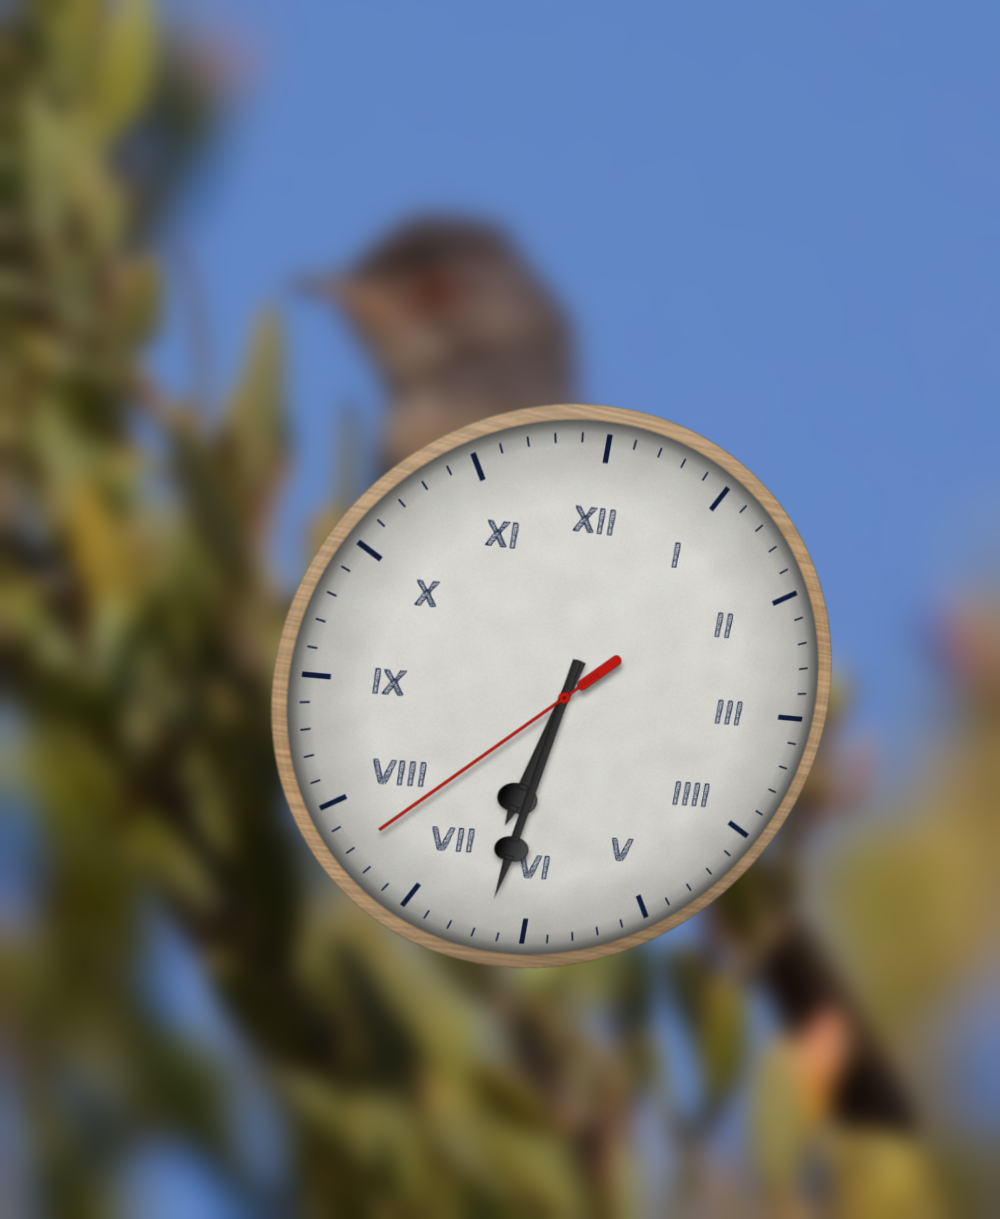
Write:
6,31,38
